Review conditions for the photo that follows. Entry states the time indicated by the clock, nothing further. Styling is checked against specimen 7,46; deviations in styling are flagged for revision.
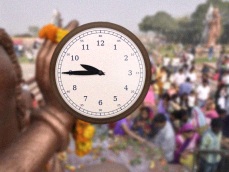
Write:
9,45
